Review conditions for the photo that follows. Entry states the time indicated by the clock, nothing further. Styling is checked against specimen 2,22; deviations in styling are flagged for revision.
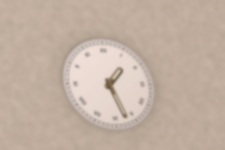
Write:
1,27
